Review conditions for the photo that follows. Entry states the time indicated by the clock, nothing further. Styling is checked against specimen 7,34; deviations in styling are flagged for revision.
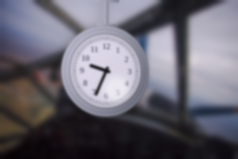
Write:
9,34
